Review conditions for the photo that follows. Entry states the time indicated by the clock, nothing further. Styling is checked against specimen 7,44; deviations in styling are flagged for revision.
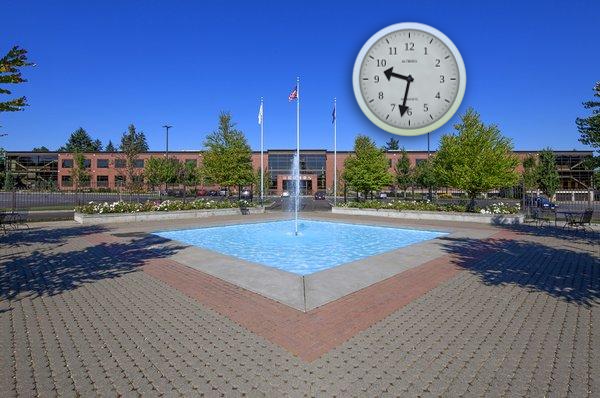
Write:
9,32
